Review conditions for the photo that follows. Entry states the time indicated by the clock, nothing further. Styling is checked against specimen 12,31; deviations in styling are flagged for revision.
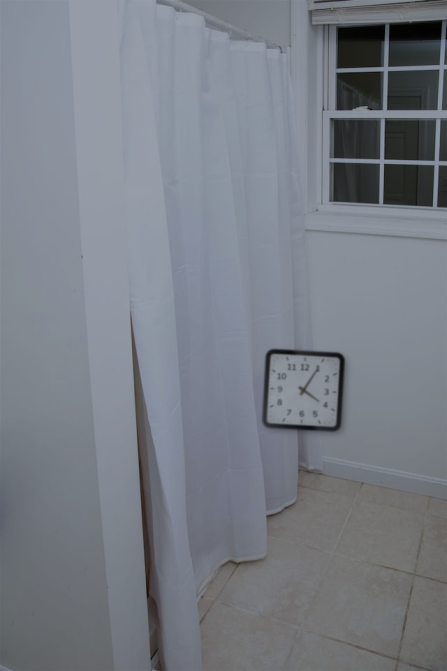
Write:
4,05
